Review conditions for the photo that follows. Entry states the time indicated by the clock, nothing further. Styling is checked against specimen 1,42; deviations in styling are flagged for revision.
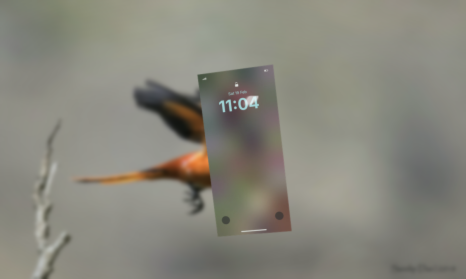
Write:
11,04
